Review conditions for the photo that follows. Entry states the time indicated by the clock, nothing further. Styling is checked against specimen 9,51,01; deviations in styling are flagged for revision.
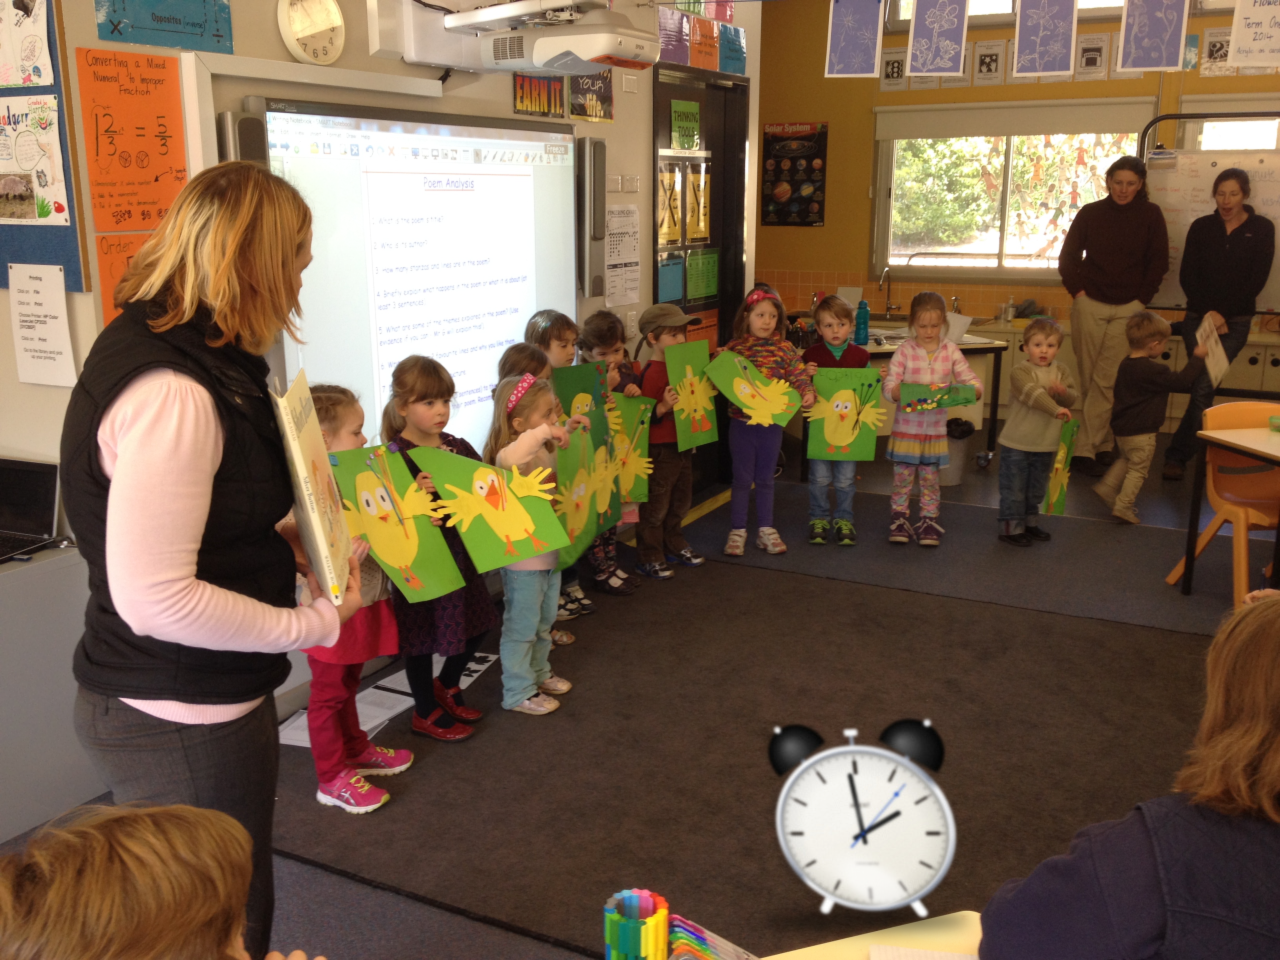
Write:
1,59,07
